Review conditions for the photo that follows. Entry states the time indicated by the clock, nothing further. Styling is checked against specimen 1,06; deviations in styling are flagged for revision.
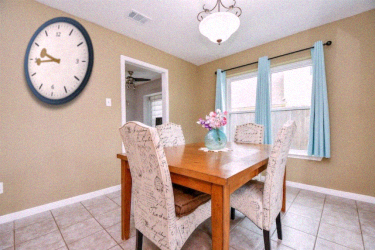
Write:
9,44
